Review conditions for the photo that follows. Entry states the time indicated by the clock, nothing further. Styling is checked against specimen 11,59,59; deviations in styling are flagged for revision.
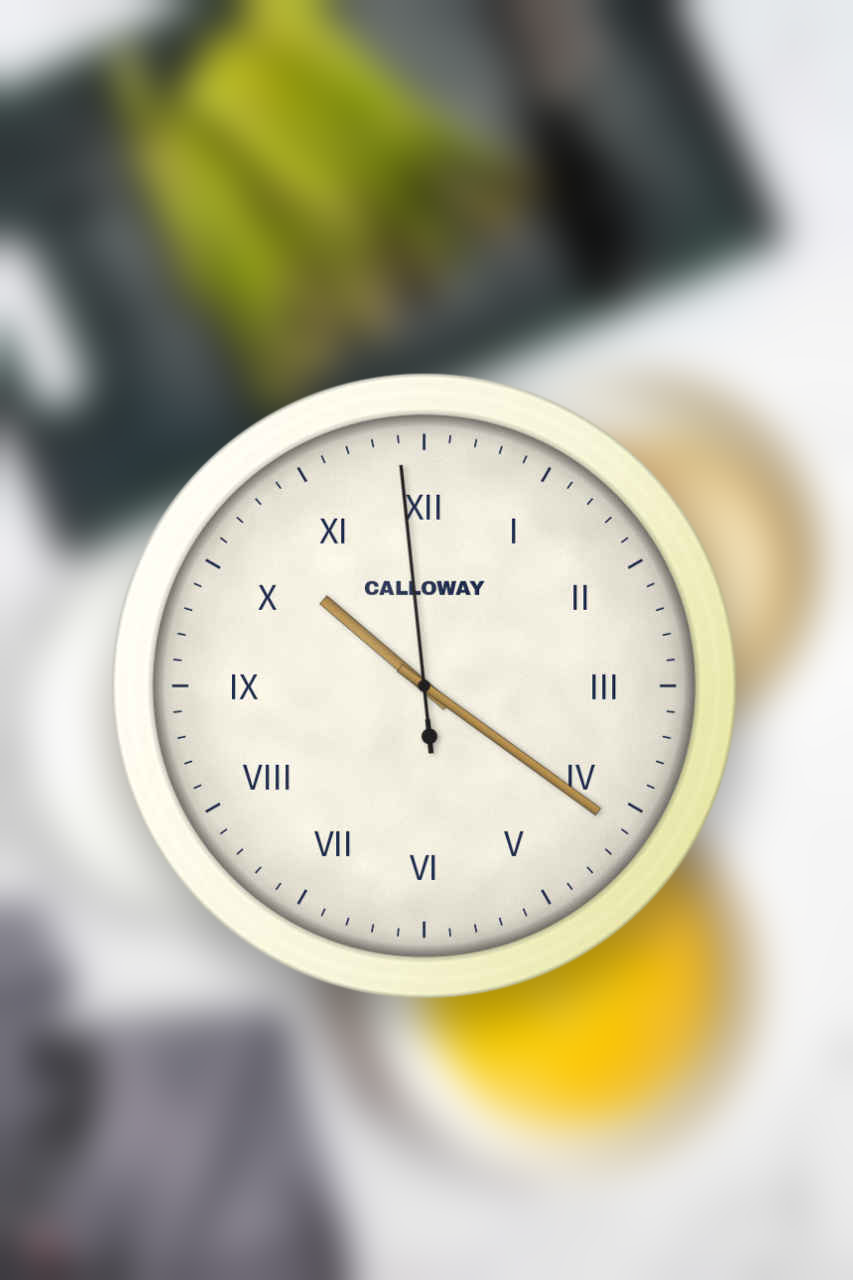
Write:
10,20,59
